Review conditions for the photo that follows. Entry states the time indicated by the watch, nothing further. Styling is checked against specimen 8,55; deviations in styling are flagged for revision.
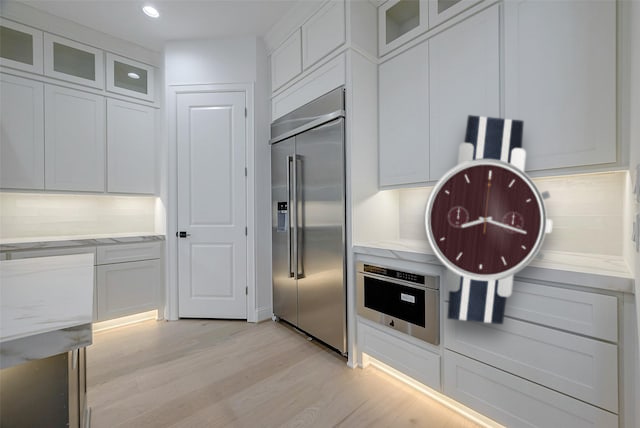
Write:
8,17
